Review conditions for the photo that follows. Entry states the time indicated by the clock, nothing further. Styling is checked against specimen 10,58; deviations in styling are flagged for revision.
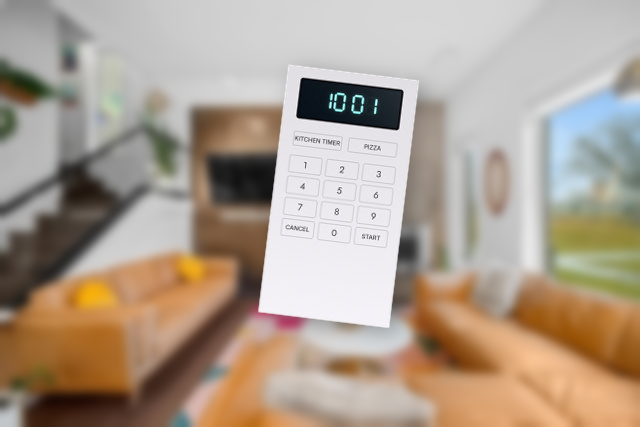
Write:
10,01
